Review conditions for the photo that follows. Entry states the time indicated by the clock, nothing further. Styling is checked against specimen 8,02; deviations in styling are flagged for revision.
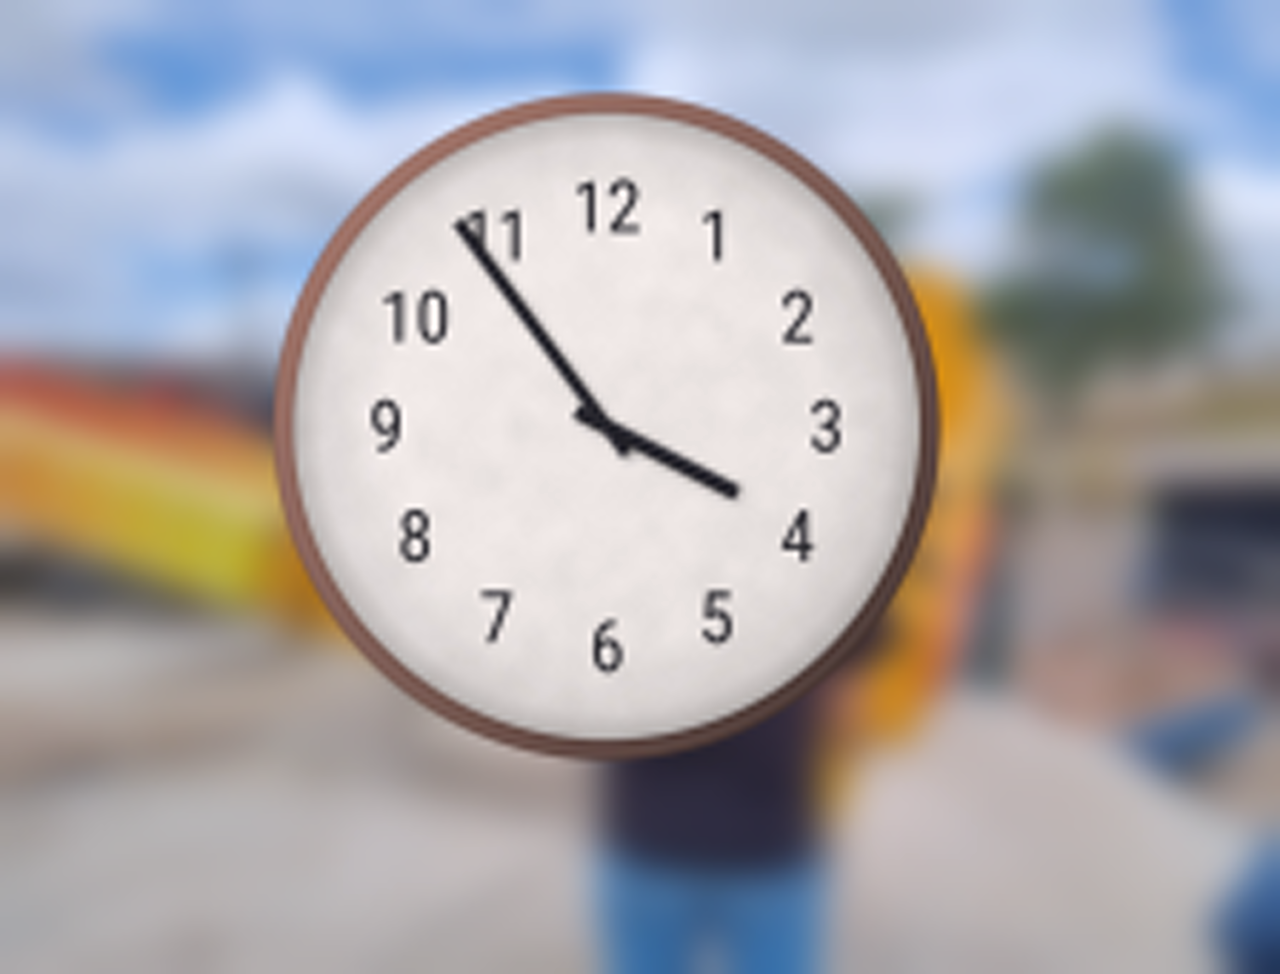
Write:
3,54
